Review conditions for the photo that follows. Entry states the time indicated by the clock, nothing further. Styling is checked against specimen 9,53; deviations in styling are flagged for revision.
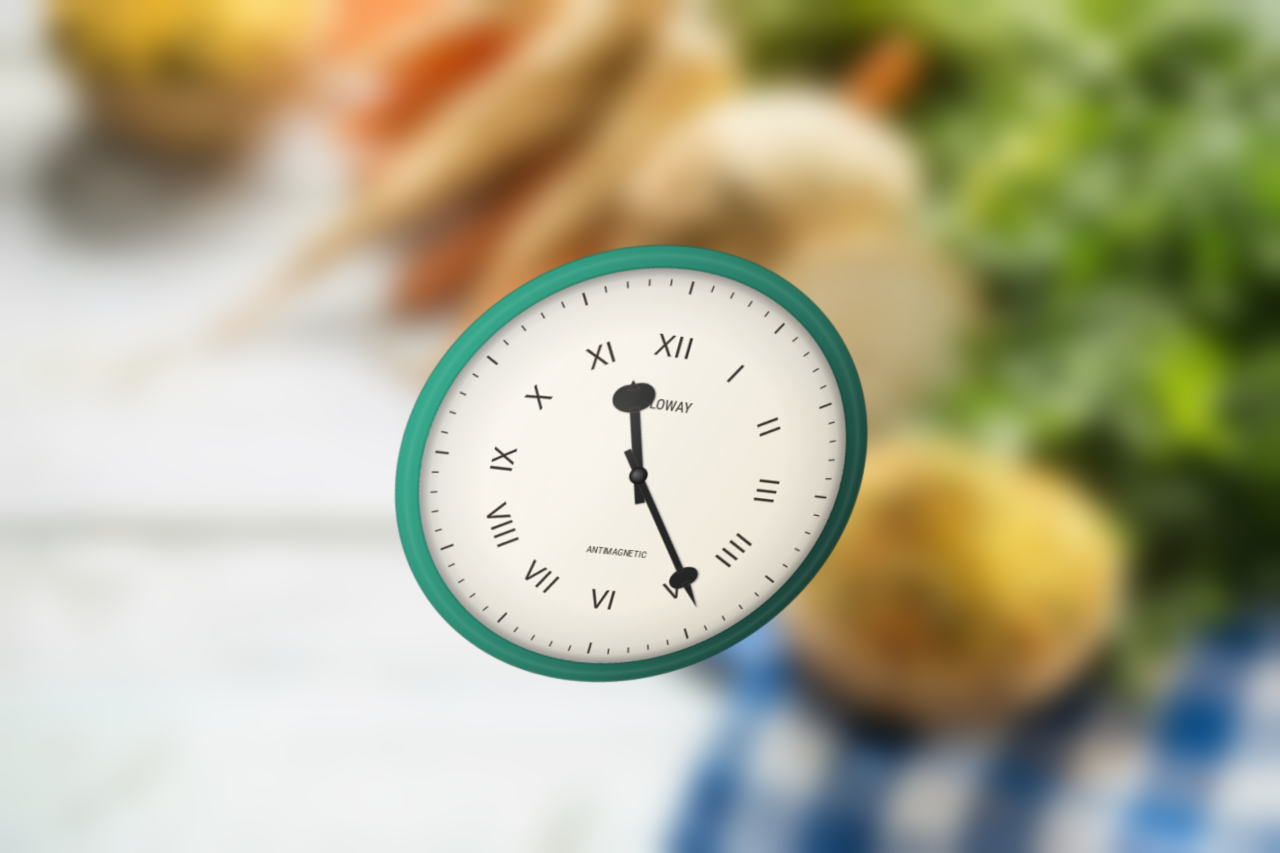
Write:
11,24
